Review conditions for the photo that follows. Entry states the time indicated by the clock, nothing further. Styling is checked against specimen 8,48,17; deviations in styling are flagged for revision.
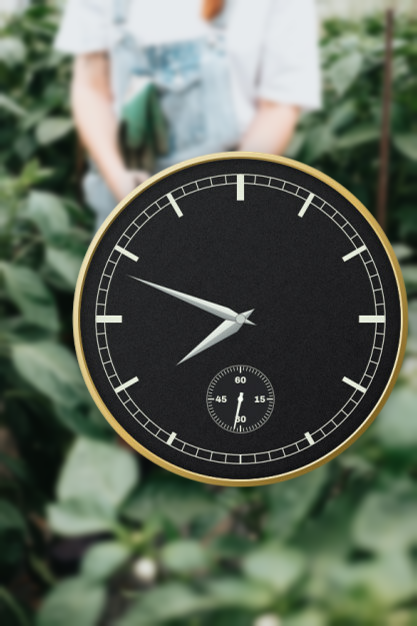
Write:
7,48,32
